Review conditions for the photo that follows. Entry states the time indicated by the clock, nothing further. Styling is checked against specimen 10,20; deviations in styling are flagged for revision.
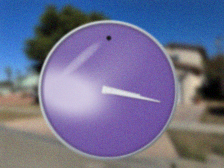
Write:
3,17
